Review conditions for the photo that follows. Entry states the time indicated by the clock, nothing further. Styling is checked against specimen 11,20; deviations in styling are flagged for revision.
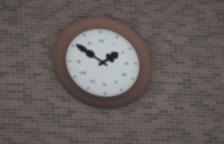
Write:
1,51
